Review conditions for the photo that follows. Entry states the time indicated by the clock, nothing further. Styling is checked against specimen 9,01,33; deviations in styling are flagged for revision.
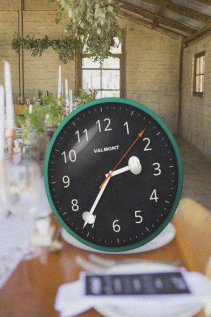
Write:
2,36,08
